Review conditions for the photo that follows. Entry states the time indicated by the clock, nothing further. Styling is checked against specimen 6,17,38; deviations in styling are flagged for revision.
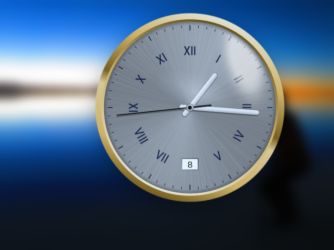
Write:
1,15,44
